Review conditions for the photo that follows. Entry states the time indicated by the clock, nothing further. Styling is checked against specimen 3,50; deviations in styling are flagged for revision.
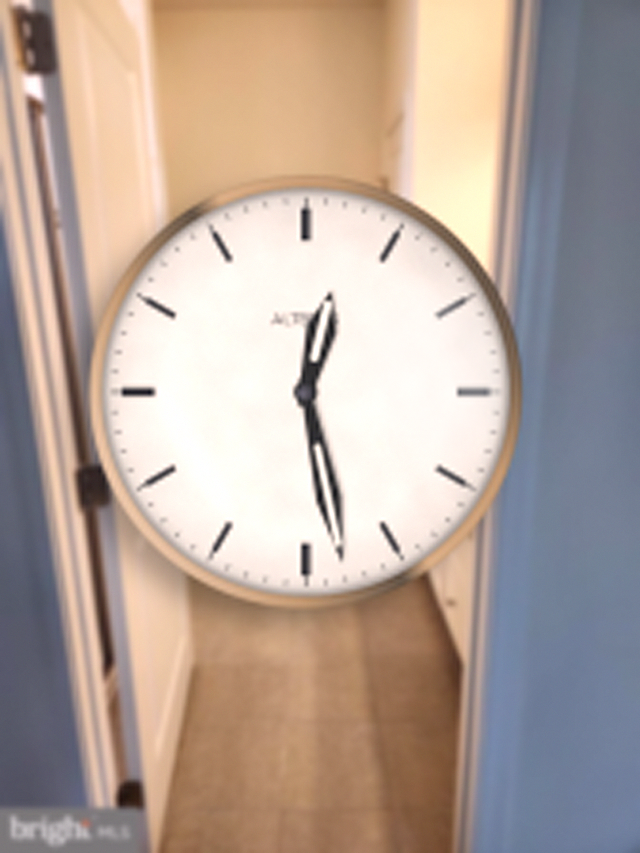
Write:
12,28
